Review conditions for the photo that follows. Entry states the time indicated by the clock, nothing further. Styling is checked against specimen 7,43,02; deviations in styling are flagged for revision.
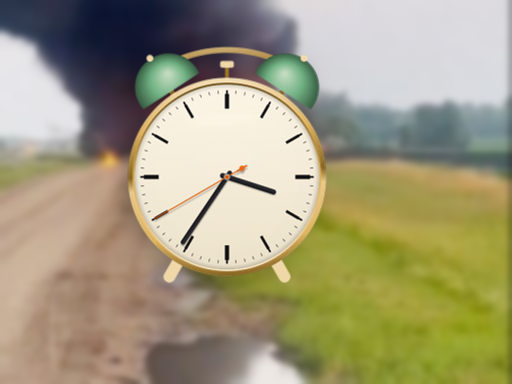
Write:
3,35,40
